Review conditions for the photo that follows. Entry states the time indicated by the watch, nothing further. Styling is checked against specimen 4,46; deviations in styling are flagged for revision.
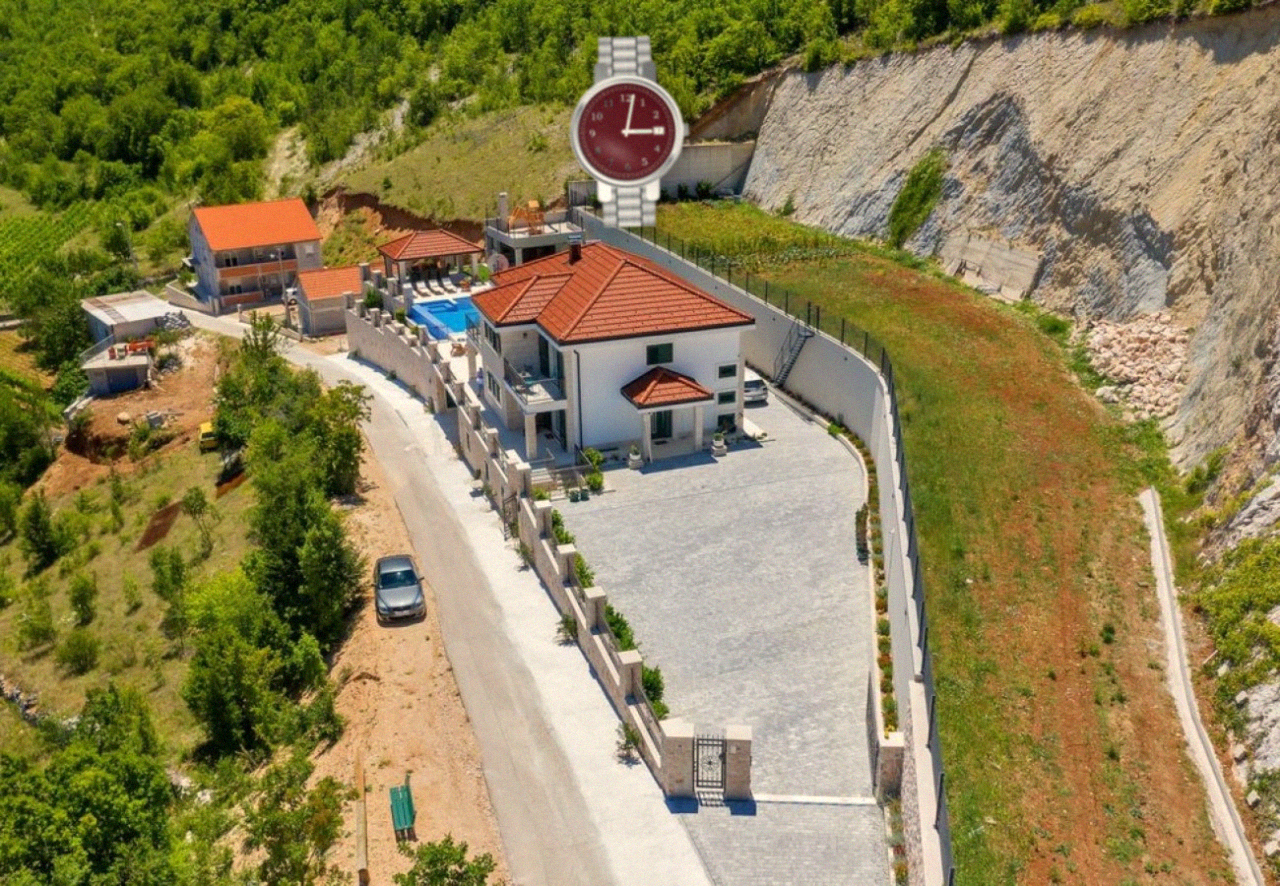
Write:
3,02
